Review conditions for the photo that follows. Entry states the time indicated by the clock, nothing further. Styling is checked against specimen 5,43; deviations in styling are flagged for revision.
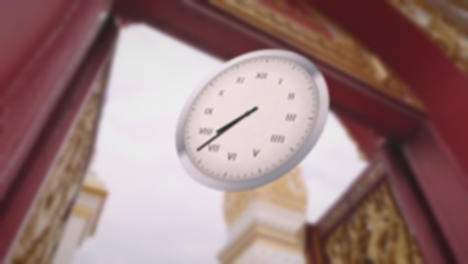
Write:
7,37
